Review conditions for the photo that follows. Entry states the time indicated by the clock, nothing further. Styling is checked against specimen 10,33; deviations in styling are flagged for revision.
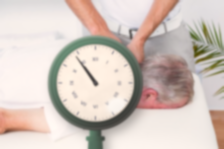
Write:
10,54
